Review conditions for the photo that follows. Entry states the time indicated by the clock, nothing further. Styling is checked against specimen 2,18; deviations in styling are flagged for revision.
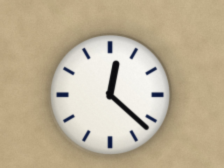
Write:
12,22
